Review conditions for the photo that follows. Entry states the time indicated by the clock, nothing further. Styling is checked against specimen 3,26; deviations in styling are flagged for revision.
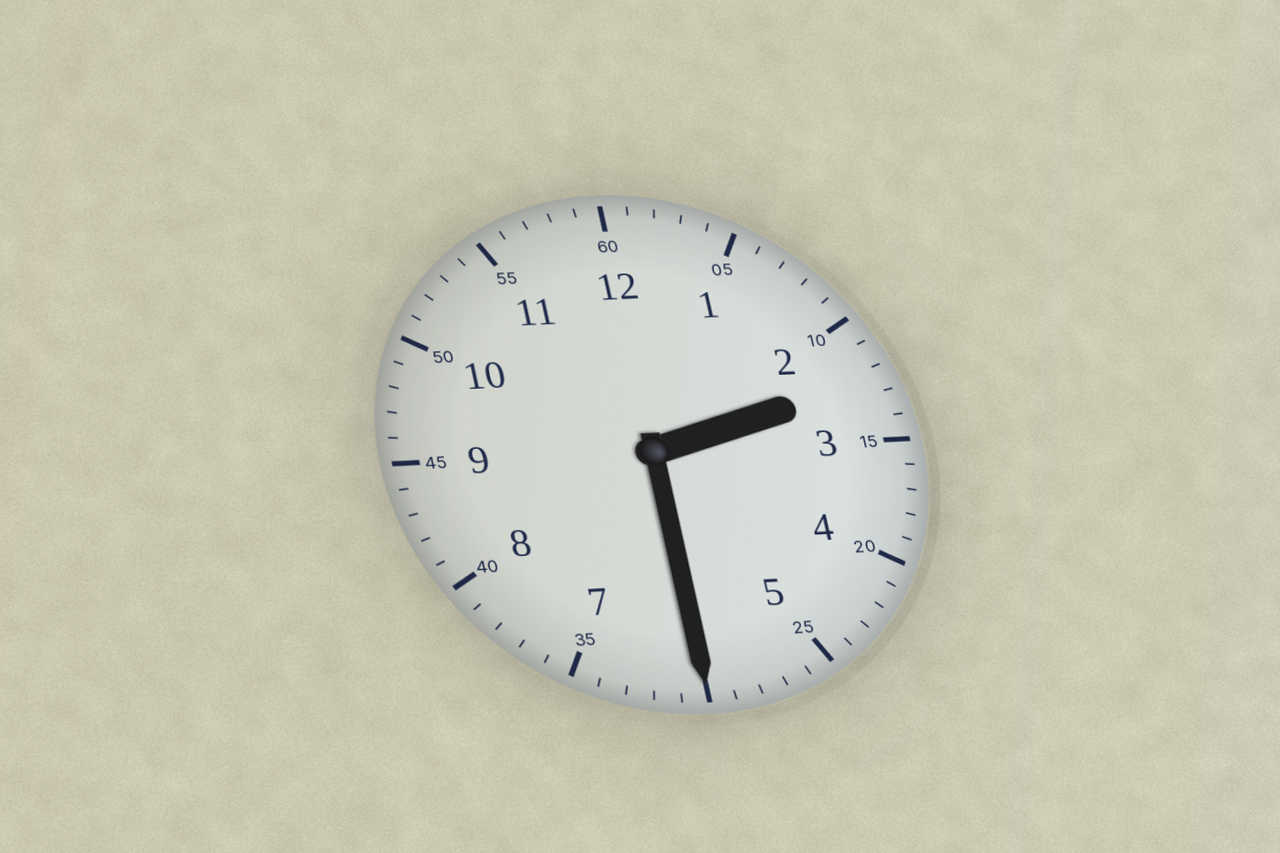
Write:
2,30
